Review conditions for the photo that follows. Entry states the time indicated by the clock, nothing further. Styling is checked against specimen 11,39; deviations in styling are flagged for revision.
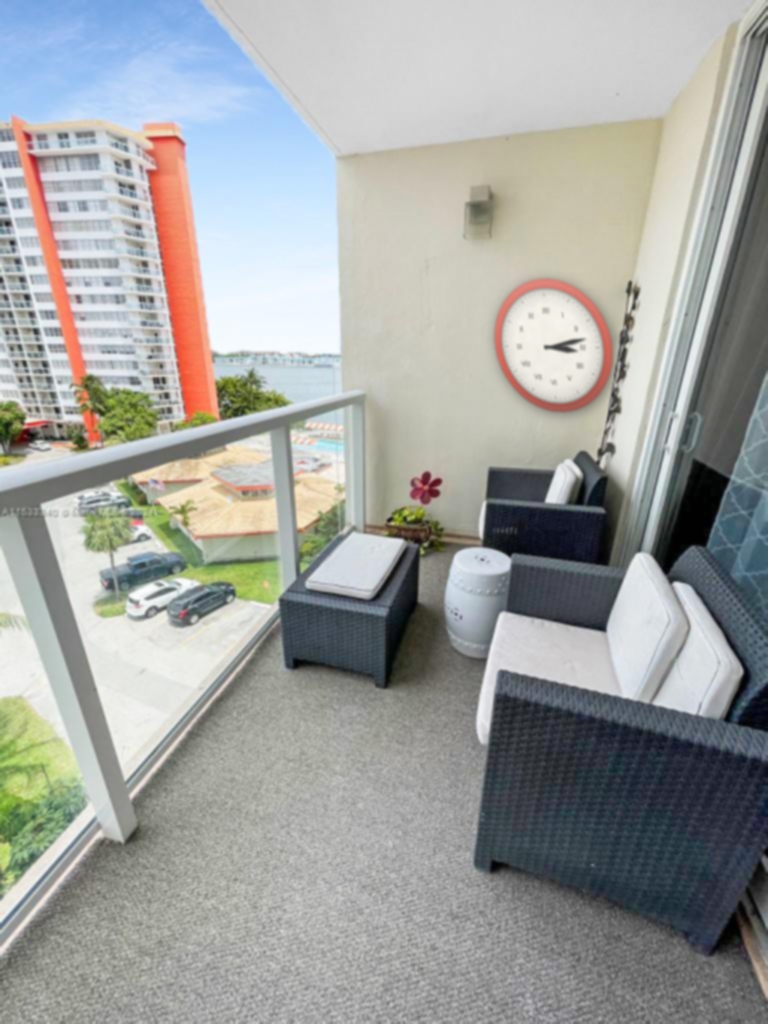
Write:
3,13
